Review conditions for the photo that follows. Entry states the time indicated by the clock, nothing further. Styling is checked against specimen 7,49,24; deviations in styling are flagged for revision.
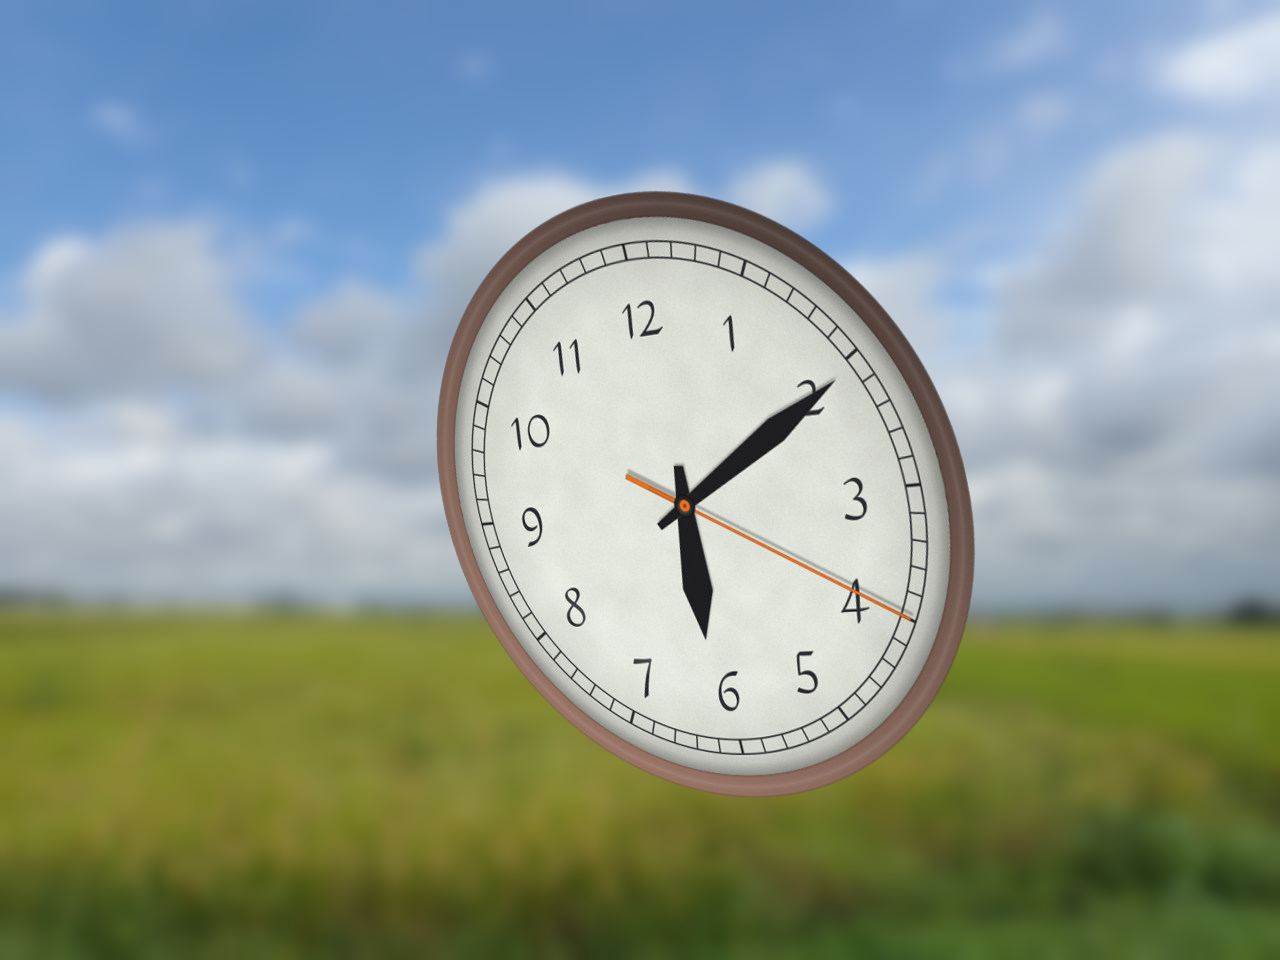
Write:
6,10,20
